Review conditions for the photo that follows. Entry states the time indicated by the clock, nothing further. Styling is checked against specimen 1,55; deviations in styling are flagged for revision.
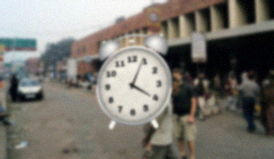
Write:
4,04
